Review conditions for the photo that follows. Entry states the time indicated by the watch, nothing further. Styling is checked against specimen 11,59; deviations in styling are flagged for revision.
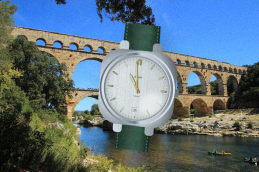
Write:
10,59
